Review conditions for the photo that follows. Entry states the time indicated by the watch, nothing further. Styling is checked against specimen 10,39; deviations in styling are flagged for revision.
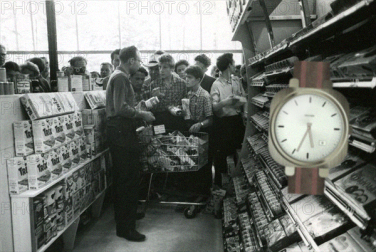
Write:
5,34
